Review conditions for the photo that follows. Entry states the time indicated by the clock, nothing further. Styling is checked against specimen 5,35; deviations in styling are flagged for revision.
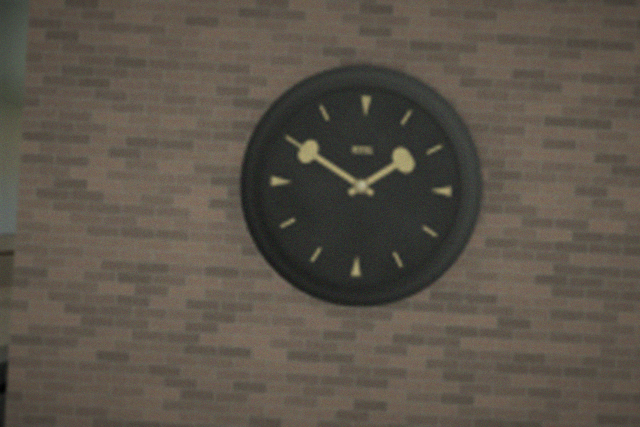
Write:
1,50
